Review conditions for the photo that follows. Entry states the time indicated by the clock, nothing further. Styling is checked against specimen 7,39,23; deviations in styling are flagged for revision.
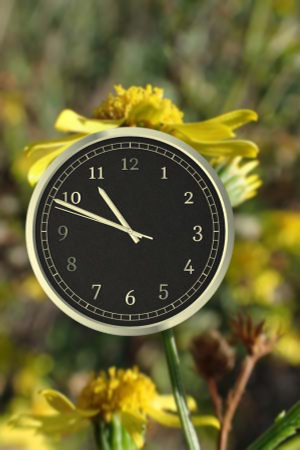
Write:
10,48,48
